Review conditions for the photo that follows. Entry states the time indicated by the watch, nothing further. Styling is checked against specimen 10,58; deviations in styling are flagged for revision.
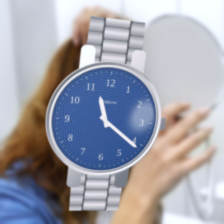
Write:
11,21
